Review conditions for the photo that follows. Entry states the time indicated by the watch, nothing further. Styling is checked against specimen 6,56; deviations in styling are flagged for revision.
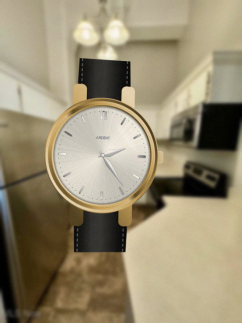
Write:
2,24
